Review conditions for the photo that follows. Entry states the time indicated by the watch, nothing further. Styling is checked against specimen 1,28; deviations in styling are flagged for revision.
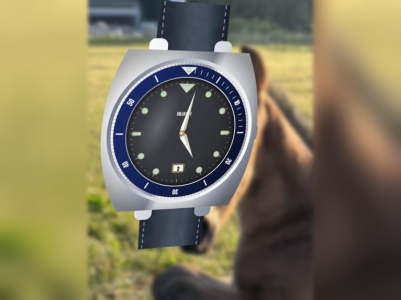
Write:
5,02
